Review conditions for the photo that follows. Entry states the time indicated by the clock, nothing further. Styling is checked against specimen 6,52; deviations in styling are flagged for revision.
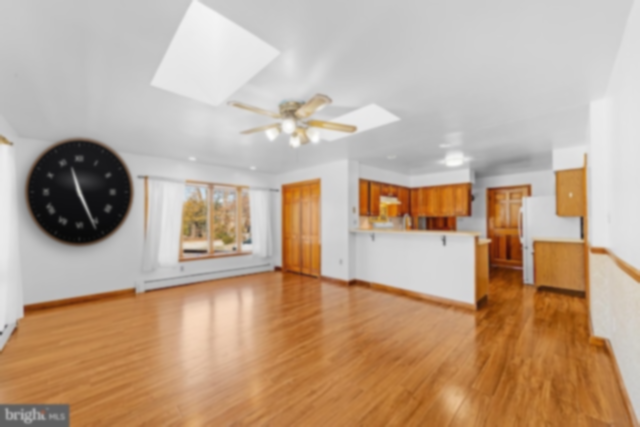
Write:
11,26
